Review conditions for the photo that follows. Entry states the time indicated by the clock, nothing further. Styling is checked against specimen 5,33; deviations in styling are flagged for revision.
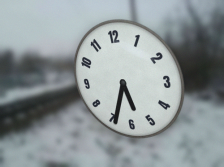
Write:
5,34
